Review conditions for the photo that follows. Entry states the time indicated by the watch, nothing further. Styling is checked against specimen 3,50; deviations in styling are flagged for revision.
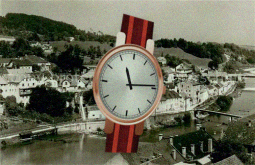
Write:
11,14
